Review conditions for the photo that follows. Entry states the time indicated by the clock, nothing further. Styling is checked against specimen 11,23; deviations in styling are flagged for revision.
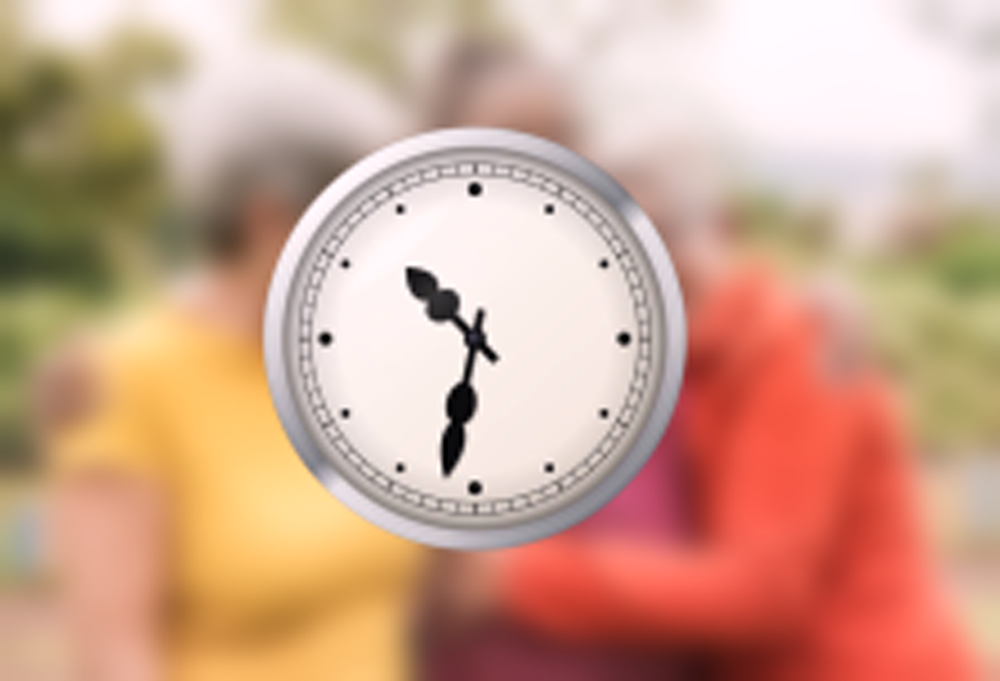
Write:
10,32
